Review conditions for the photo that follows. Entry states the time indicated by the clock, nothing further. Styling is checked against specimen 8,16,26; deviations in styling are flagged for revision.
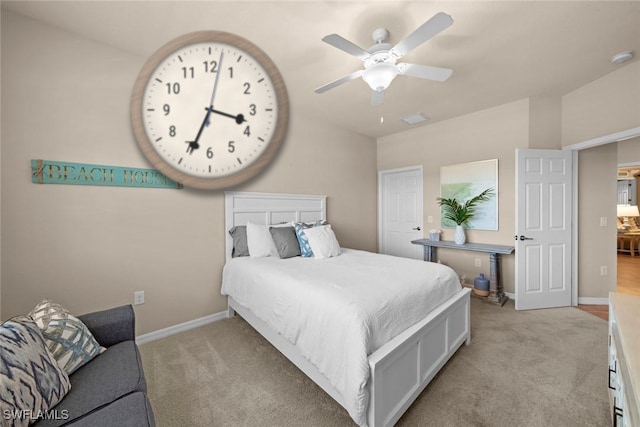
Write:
3,34,02
